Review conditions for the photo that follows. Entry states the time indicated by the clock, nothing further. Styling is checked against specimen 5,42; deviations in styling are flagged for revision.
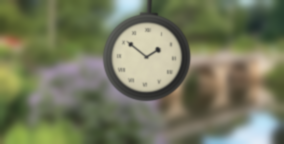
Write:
1,51
